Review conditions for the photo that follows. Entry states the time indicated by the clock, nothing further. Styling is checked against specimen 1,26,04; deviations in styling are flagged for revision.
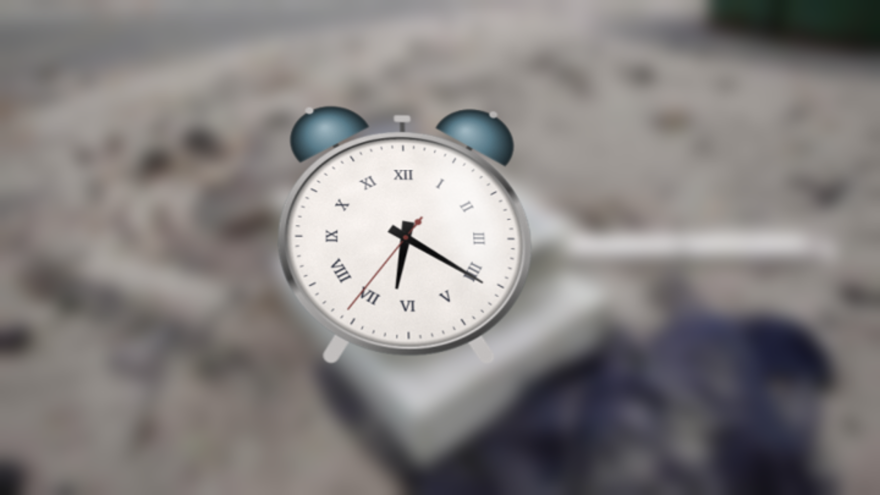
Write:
6,20,36
